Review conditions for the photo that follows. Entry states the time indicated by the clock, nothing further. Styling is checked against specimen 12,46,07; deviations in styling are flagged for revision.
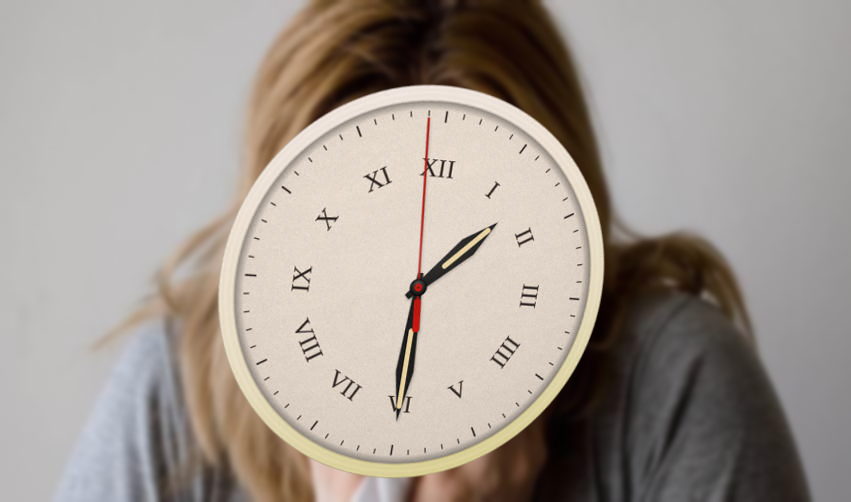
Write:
1,29,59
